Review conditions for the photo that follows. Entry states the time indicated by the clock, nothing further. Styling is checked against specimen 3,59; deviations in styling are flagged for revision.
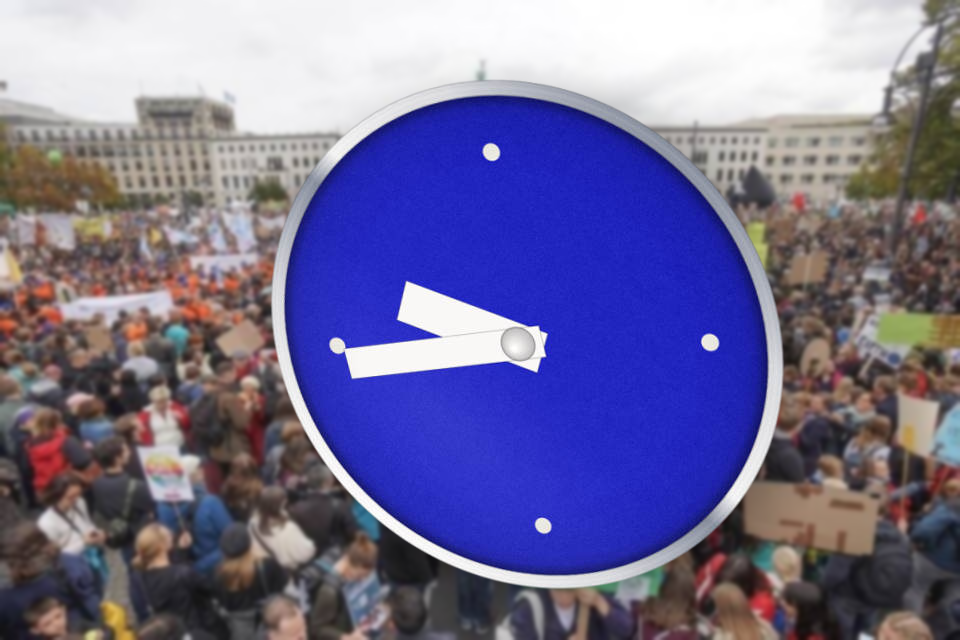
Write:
9,44
